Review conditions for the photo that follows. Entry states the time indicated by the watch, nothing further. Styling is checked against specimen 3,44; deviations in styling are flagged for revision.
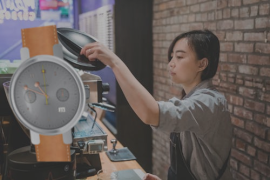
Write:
10,49
